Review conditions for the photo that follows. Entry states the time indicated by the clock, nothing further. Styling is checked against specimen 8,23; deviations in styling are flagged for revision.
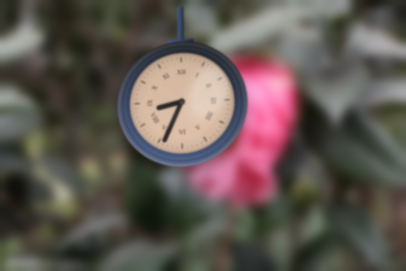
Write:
8,34
